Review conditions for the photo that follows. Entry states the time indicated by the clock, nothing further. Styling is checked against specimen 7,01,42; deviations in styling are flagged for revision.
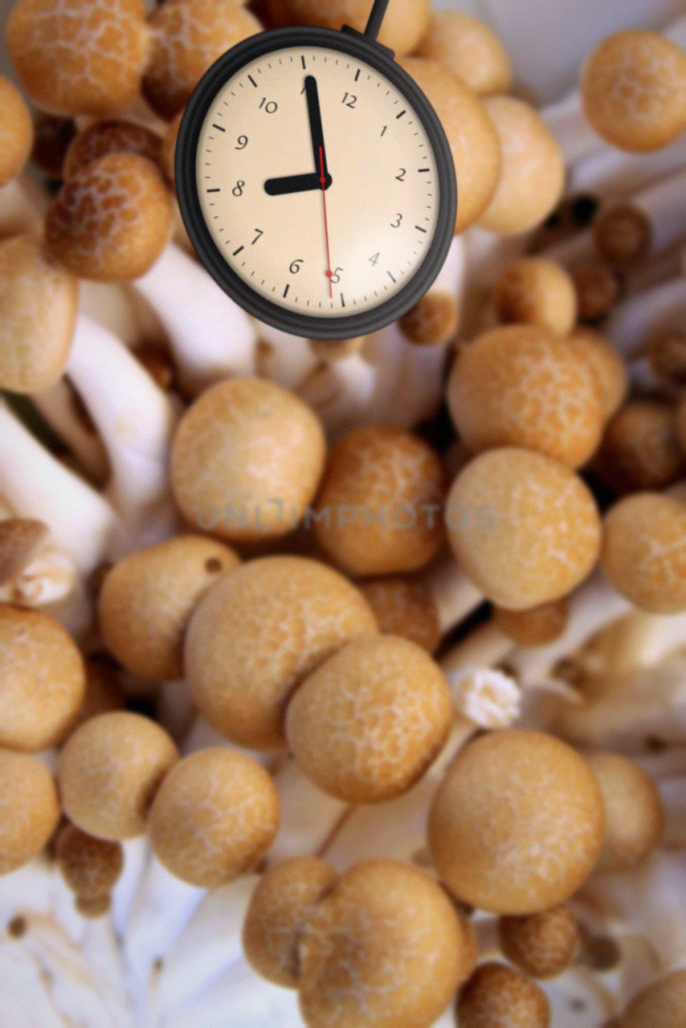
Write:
7,55,26
